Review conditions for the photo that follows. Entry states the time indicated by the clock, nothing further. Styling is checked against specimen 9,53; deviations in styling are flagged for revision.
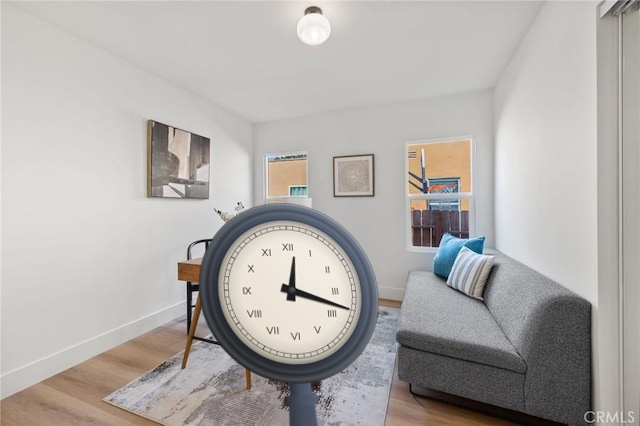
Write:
12,18
